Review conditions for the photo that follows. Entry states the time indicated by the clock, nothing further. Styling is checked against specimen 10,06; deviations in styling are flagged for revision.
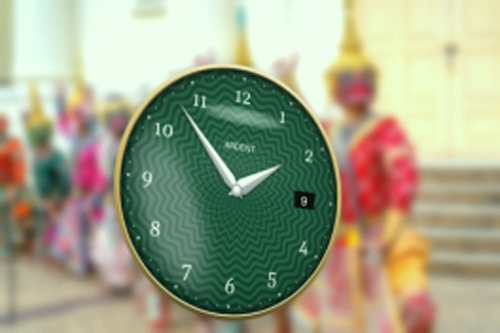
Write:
1,53
